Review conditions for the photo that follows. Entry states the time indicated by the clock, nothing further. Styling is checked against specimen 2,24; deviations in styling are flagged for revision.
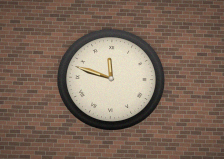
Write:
11,48
